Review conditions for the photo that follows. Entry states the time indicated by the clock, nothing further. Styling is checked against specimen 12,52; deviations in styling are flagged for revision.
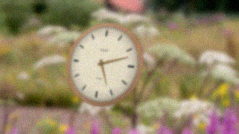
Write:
5,12
